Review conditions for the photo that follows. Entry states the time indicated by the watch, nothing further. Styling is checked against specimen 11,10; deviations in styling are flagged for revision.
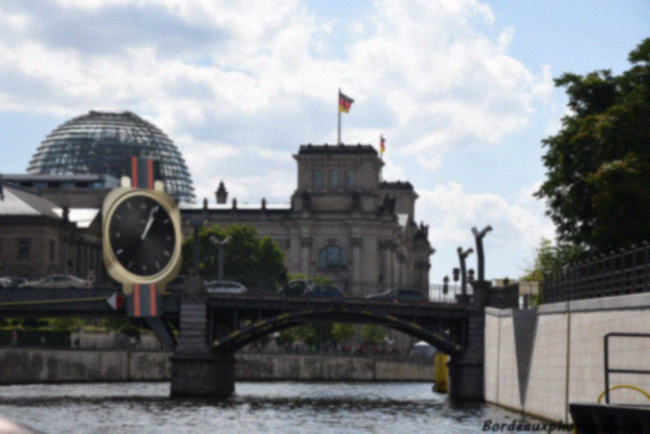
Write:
1,04
